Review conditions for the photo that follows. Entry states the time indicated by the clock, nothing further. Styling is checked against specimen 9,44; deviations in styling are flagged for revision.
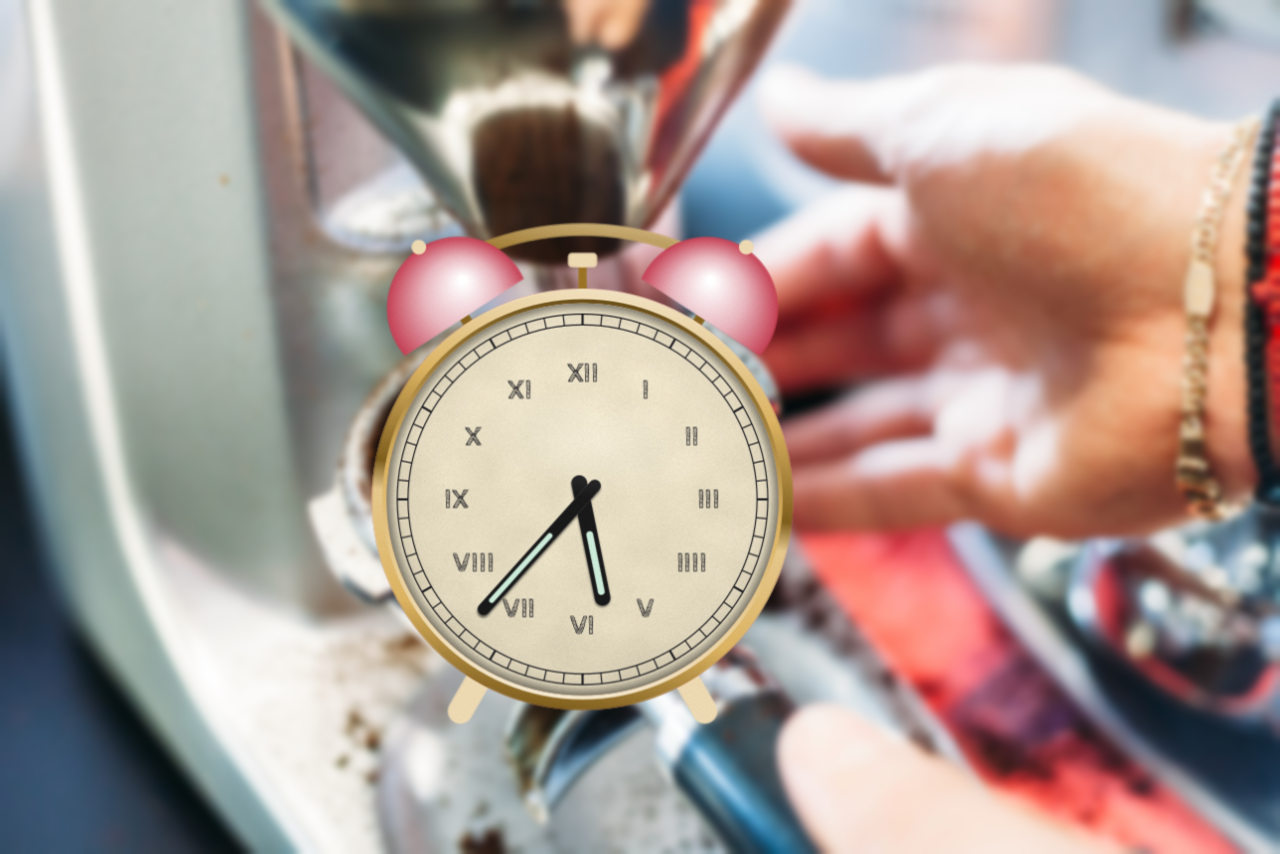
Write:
5,37
